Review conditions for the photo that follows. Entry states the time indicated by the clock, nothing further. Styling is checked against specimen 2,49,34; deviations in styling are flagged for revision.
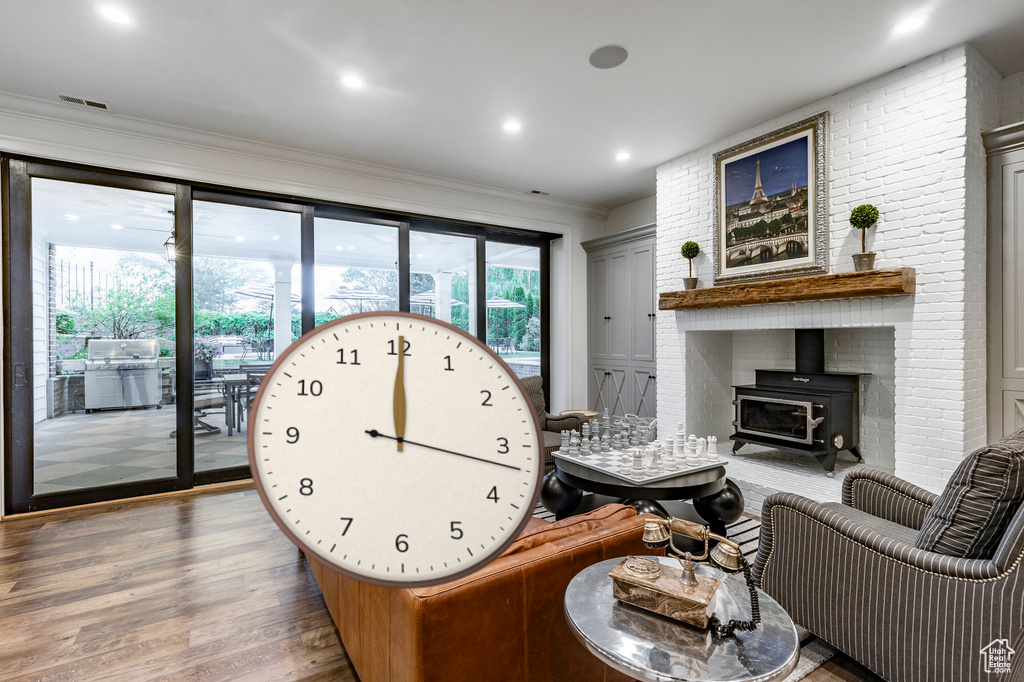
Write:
12,00,17
